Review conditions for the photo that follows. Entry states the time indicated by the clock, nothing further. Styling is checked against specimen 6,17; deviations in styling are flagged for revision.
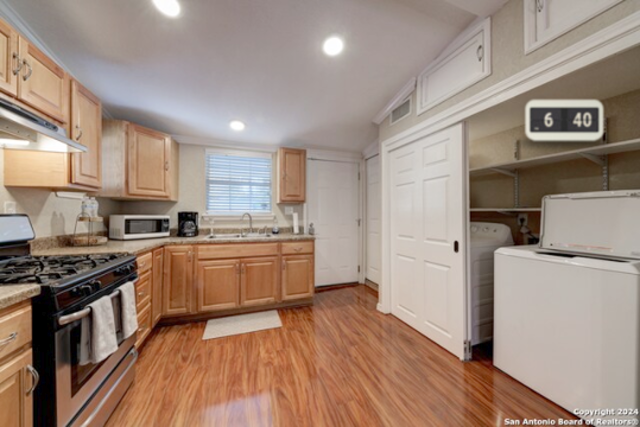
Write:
6,40
